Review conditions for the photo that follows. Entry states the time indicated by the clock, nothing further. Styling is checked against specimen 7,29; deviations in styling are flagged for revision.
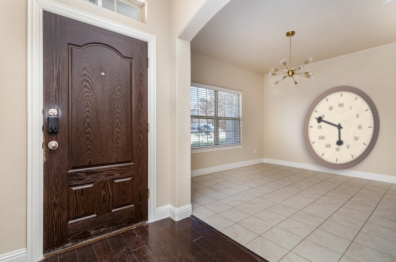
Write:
5,48
